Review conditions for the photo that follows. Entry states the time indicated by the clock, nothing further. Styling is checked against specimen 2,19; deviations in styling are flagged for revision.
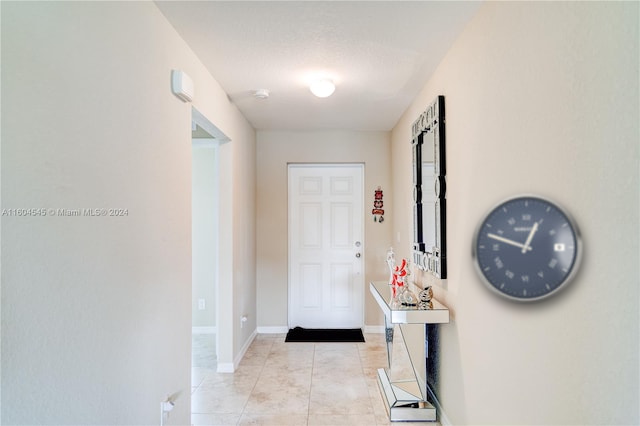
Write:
12,48
